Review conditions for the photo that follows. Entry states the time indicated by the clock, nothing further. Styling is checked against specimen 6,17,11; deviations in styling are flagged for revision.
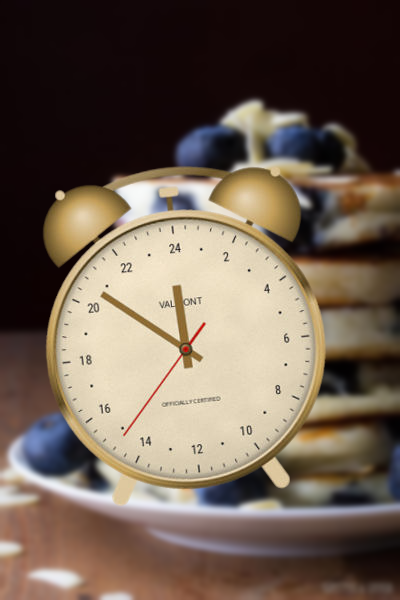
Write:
23,51,37
